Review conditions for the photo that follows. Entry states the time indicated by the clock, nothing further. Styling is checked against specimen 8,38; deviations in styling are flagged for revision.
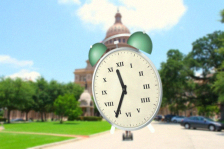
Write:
11,35
